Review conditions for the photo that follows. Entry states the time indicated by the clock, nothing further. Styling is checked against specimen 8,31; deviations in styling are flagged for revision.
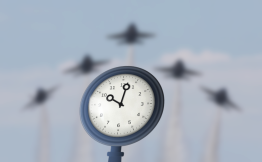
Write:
10,02
